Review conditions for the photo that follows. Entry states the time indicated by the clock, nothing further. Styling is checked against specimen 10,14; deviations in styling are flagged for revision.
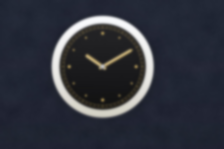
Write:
10,10
